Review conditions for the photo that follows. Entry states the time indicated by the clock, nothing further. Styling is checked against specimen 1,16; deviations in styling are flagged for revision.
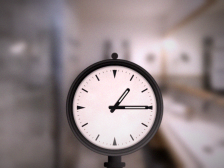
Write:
1,15
